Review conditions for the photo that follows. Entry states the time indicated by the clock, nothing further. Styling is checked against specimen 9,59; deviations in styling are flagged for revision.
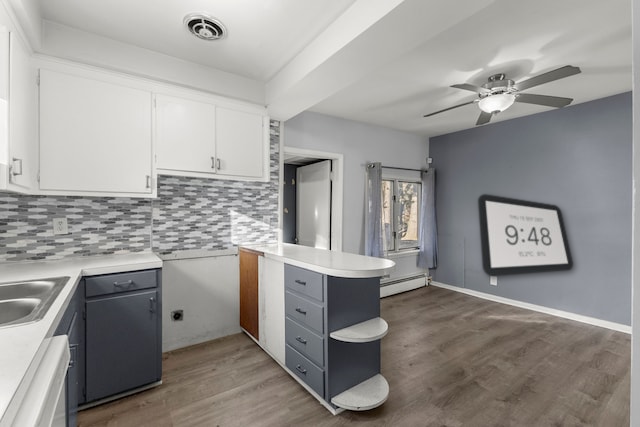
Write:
9,48
